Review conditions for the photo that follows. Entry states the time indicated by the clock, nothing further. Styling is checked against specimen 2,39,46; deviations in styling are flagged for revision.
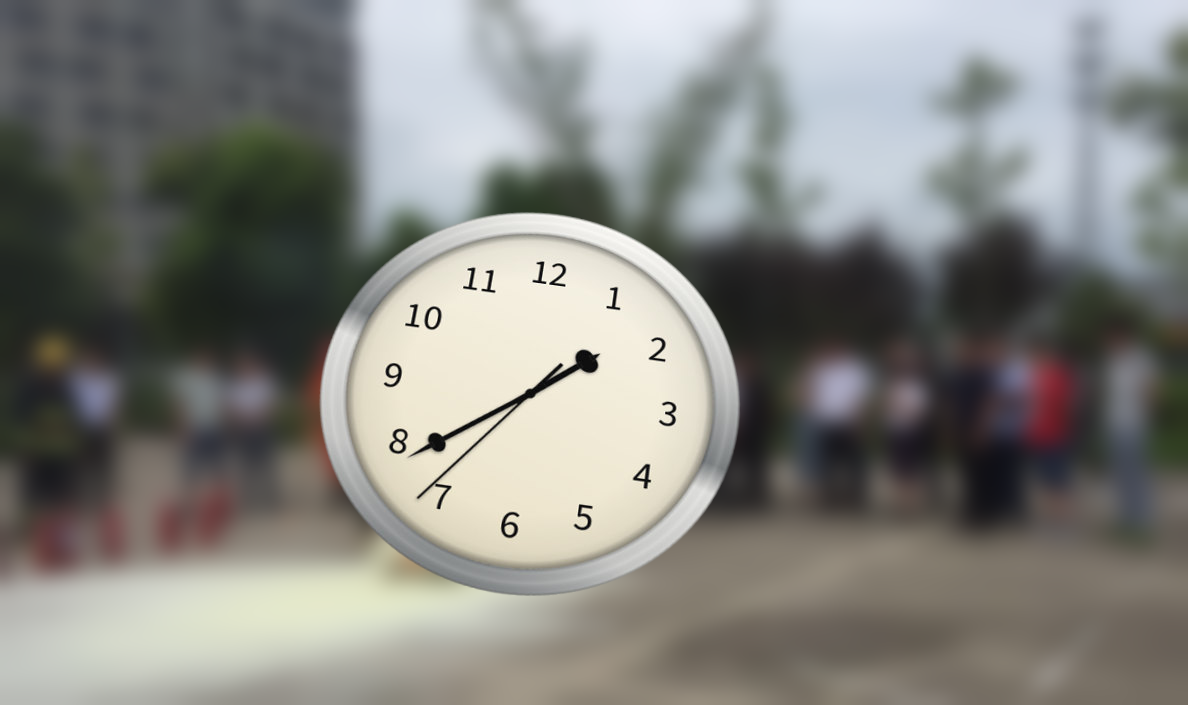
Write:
1,38,36
